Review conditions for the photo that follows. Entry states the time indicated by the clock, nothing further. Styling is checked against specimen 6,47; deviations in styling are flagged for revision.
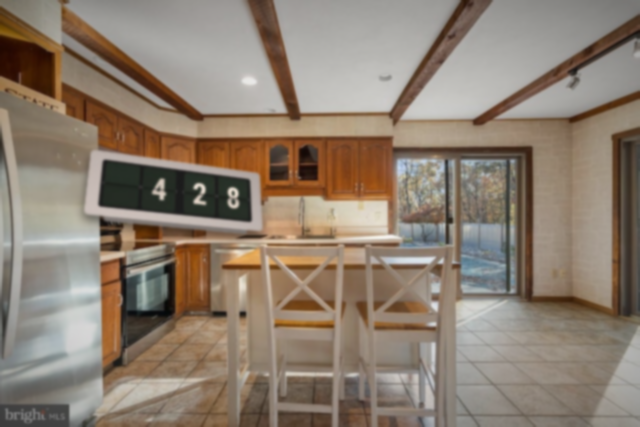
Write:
4,28
